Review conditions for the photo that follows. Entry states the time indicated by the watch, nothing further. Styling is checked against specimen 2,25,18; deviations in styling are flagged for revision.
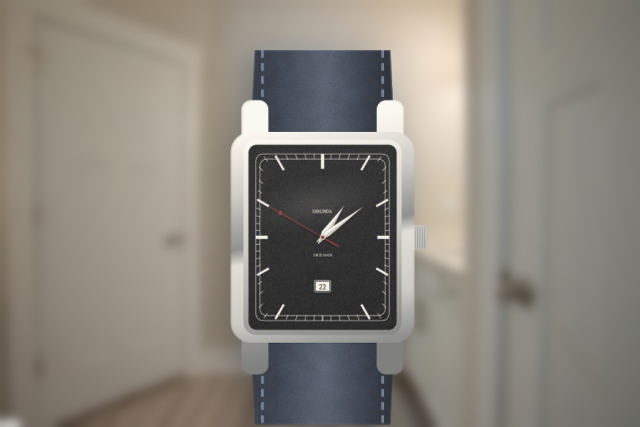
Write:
1,08,50
